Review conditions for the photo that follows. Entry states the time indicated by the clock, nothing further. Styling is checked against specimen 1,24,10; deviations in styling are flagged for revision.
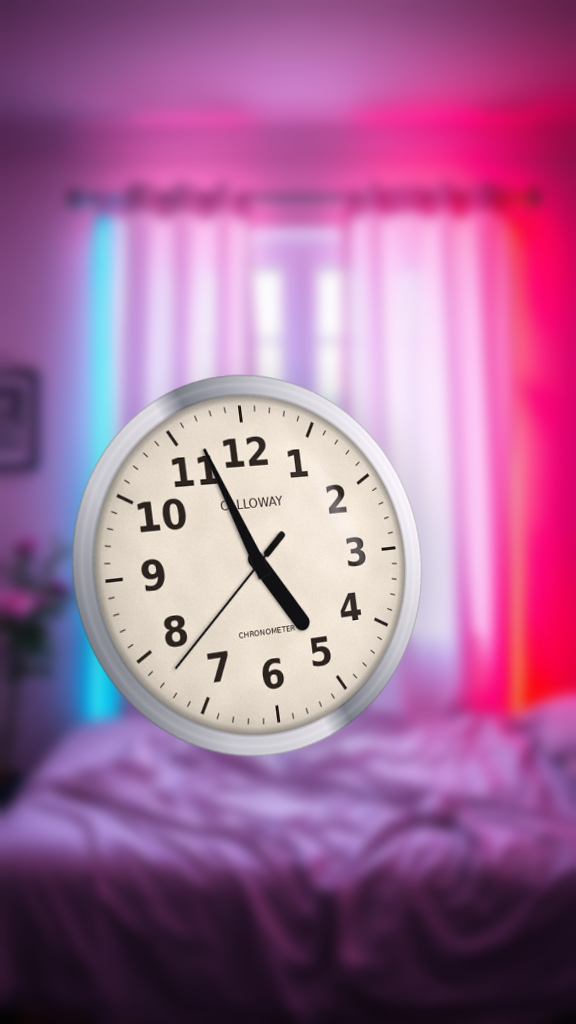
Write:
4,56,38
